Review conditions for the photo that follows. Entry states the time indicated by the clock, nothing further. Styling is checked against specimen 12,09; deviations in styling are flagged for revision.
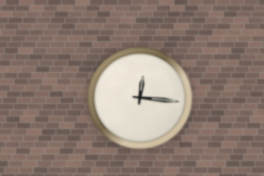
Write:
12,16
